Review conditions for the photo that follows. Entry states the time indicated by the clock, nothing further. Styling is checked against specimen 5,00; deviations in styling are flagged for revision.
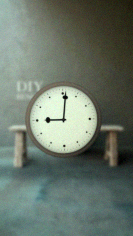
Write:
9,01
